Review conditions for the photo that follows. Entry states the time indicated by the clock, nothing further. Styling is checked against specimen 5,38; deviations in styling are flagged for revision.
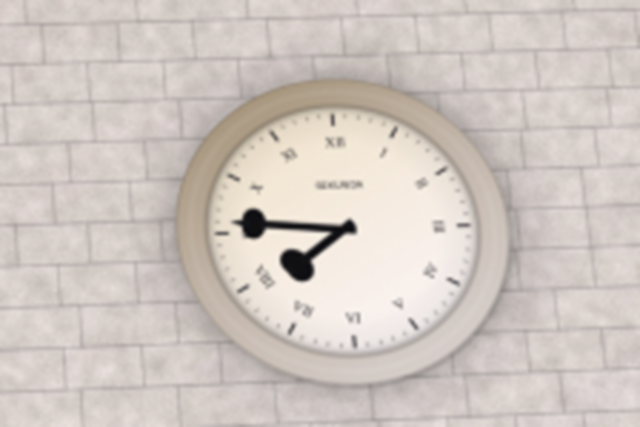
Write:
7,46
